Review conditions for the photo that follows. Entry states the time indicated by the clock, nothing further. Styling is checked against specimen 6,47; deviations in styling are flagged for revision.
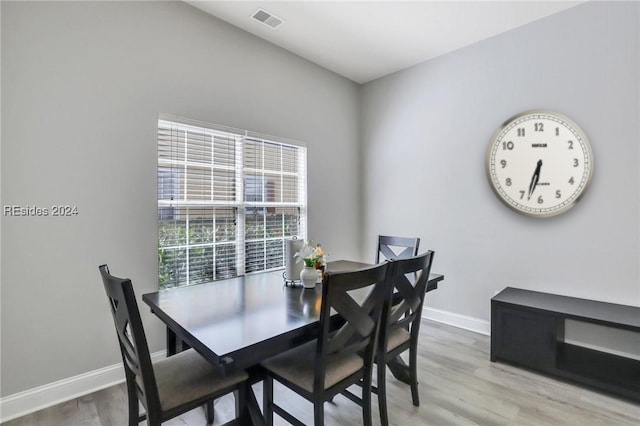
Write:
6,33
